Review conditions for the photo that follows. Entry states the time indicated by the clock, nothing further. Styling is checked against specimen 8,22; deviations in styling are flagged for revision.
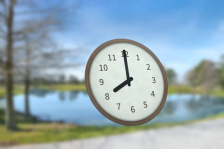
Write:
8,00
